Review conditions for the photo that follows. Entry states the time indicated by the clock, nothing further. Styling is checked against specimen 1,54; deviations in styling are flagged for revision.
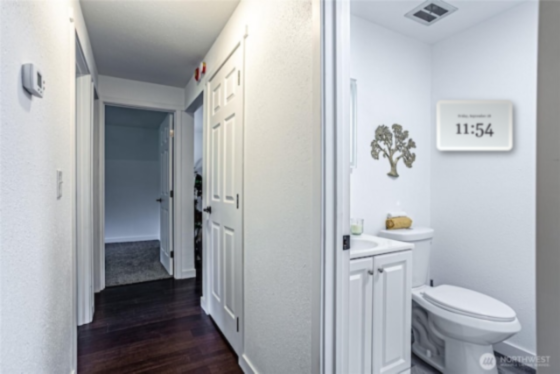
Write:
11,54
